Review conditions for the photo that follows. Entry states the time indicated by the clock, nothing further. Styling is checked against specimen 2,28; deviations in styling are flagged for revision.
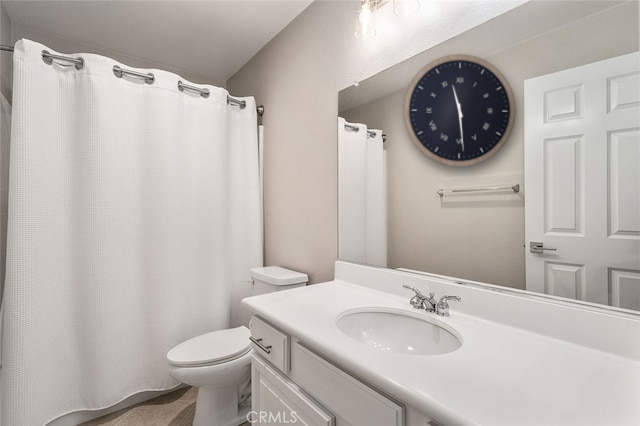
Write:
11,29
